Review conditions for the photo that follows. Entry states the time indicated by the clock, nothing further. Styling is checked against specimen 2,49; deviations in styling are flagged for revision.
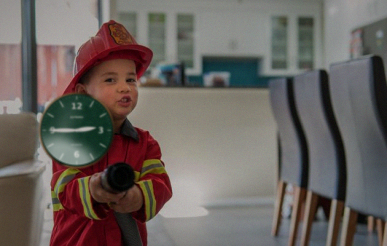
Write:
2,45
